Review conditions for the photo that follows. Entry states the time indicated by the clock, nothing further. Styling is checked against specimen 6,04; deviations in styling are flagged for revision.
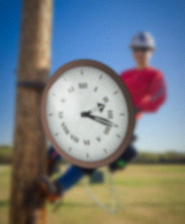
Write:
2,18
